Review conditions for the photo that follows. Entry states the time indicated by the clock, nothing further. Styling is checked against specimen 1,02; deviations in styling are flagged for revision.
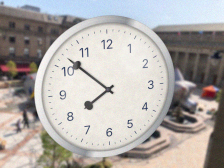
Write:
7,52
